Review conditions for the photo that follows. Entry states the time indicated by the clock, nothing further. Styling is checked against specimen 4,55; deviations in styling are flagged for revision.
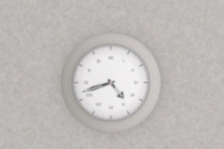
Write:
4,42
